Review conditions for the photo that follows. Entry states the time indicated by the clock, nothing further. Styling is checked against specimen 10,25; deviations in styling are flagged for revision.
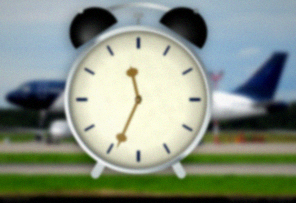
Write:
11,34
